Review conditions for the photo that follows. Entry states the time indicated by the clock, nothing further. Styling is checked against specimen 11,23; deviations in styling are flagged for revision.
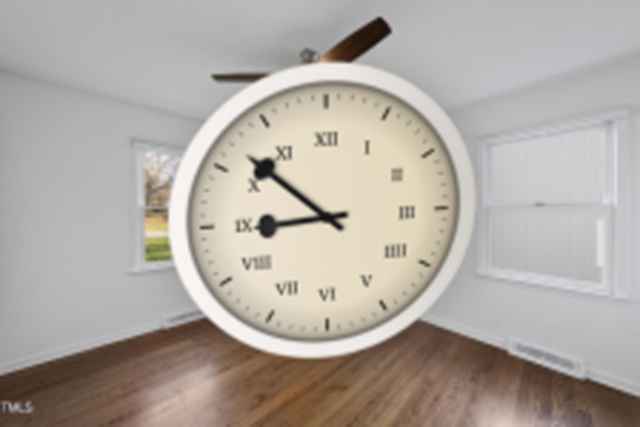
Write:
8,52
